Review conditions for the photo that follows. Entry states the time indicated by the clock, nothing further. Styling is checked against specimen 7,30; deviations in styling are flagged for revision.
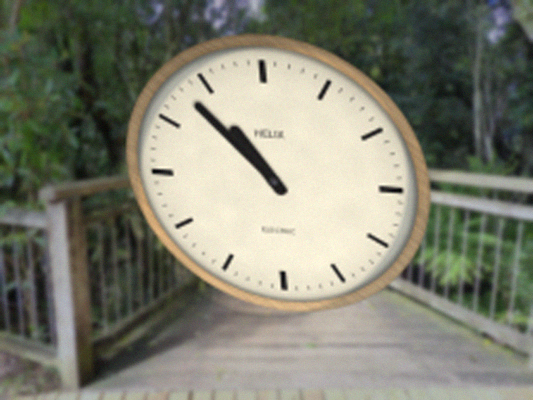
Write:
10,53
